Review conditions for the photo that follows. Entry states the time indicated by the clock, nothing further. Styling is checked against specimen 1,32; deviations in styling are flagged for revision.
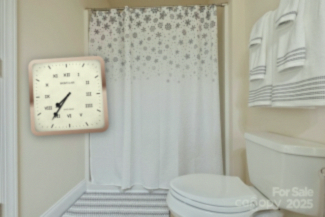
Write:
7,36
